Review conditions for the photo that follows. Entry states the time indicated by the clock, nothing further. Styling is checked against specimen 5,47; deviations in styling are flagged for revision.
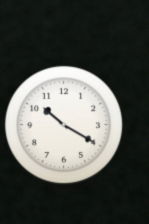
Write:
10,20
